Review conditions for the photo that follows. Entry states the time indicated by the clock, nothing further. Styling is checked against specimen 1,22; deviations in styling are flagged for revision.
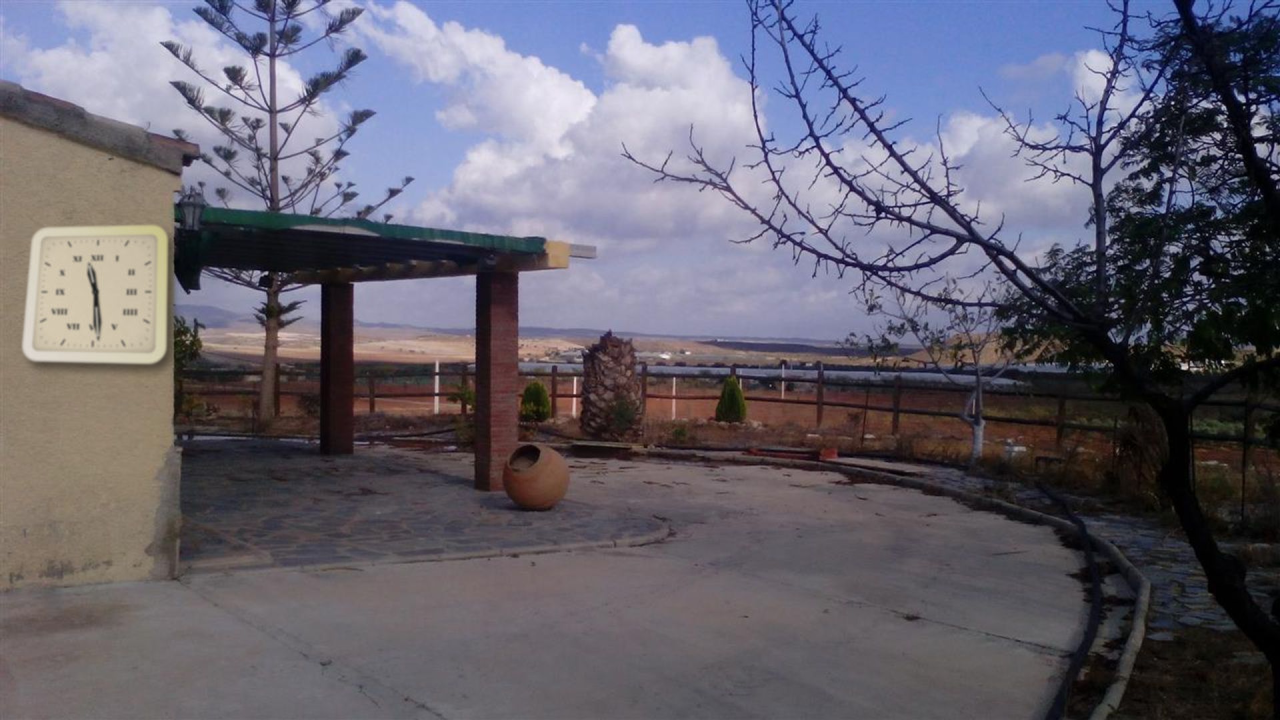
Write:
11,29
